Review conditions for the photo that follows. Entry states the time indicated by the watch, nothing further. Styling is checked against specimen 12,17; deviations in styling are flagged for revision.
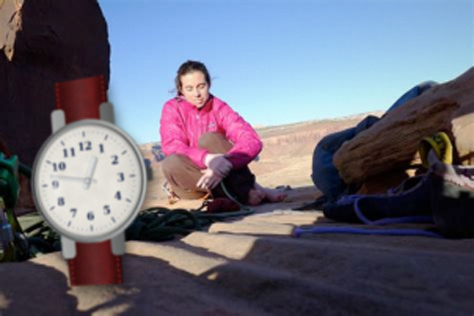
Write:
12,47
